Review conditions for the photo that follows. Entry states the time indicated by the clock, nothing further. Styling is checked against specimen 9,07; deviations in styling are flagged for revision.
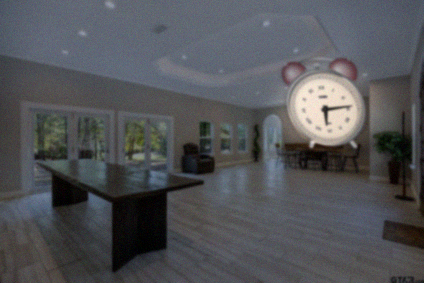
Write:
6,14
